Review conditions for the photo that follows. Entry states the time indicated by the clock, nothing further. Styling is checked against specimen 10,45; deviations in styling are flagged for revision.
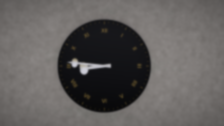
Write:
8,46
